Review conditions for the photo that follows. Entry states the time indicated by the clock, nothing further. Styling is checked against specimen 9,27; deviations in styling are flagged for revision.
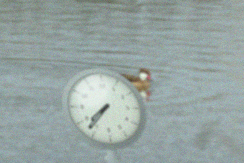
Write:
7,37
